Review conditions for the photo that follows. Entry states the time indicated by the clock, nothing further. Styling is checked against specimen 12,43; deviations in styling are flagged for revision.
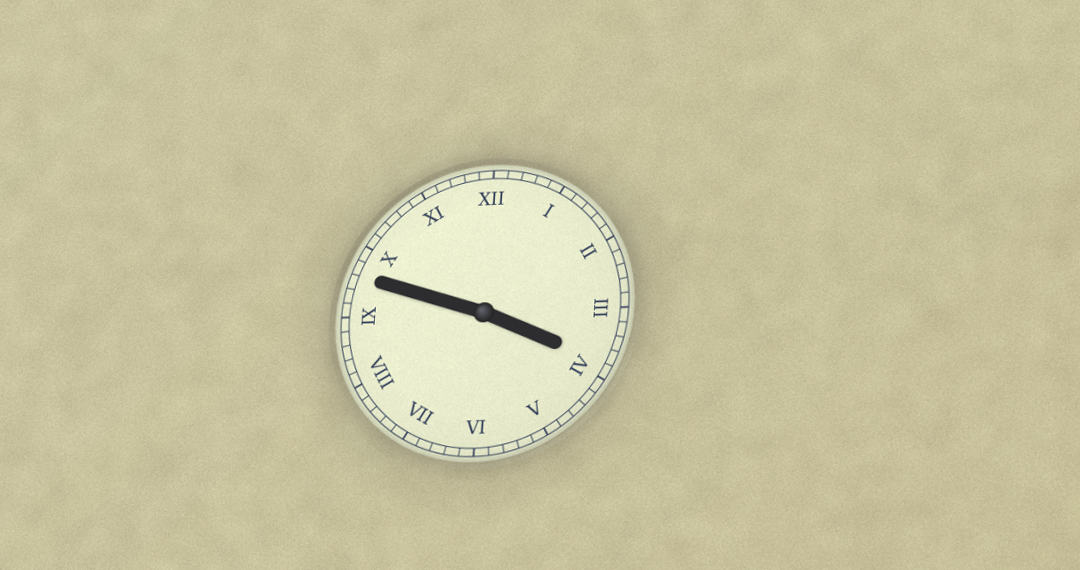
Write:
3,48
